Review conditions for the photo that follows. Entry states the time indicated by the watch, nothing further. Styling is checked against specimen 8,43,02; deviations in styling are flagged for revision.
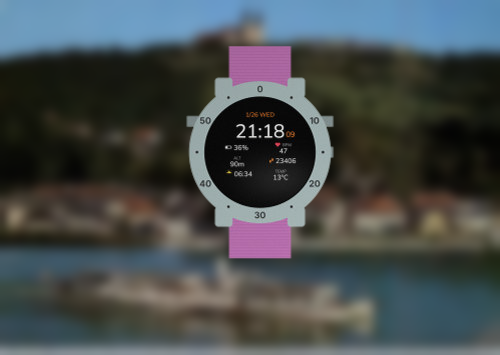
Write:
21,18,09
